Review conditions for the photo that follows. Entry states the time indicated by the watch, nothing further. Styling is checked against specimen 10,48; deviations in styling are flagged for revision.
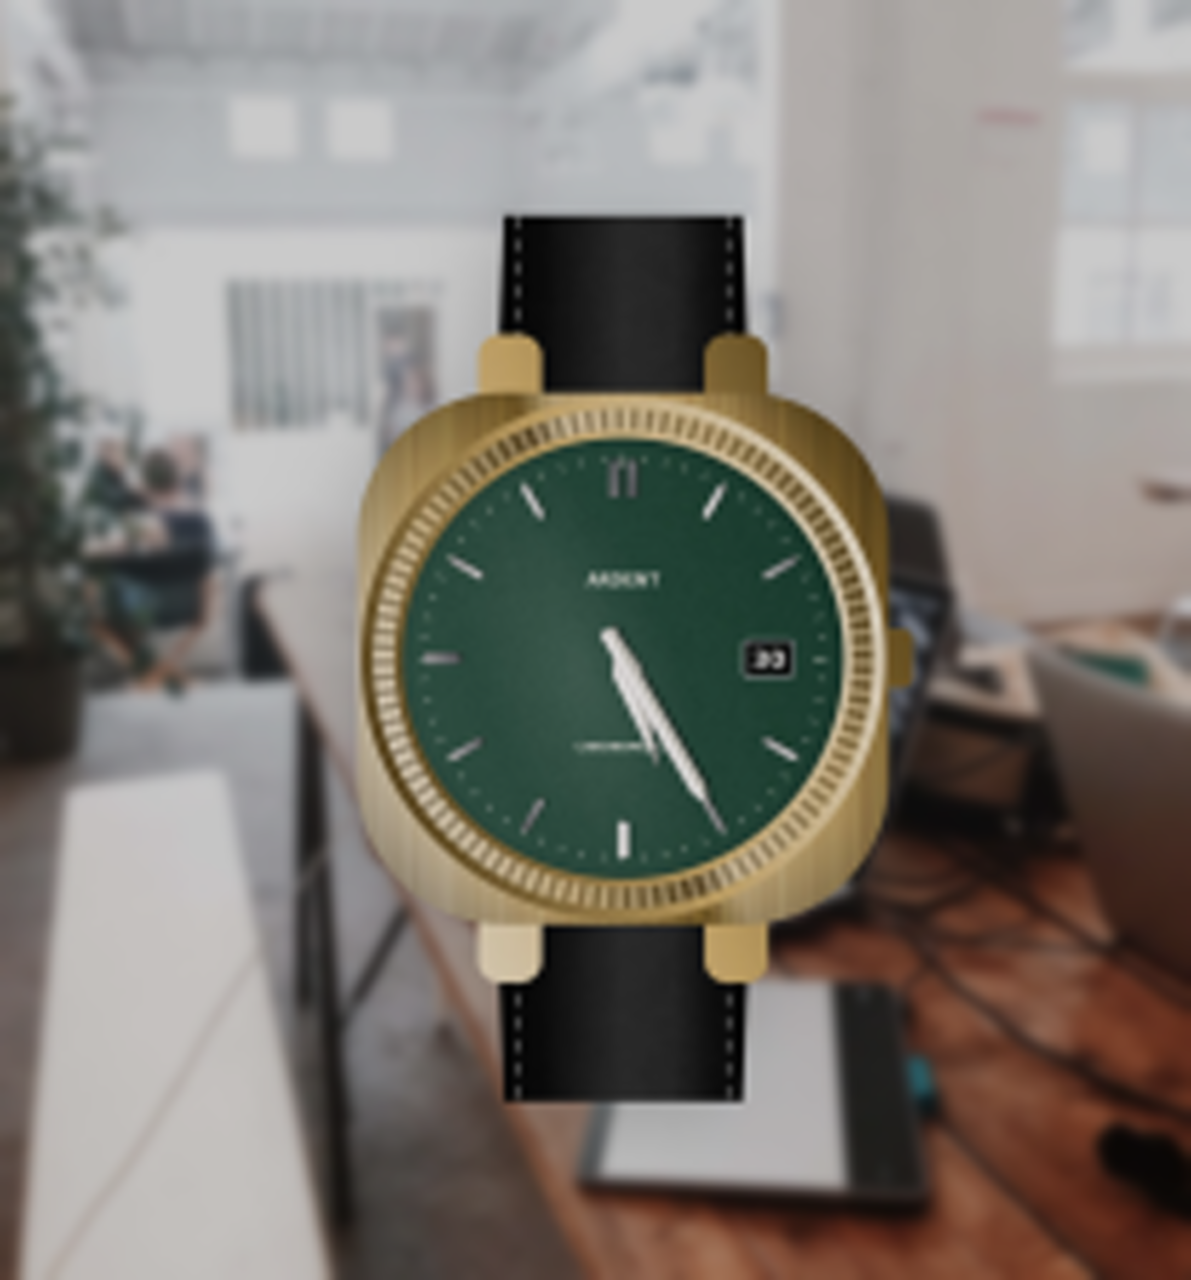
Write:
5,25
